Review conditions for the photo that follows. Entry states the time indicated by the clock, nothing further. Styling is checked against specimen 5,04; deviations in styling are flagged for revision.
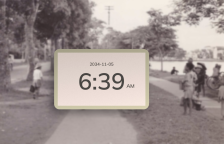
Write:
6,39
